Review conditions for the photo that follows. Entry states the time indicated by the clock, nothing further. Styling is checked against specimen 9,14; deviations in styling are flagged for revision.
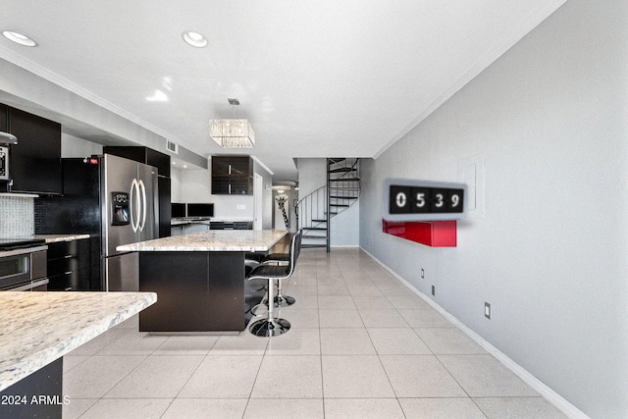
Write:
5,39
